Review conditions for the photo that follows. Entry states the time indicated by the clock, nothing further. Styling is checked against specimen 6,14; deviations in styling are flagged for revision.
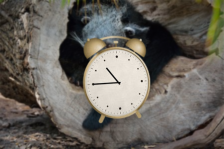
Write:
10,45
